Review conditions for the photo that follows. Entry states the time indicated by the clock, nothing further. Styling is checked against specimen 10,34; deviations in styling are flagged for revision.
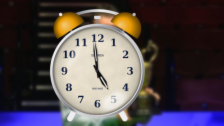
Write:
4,59
